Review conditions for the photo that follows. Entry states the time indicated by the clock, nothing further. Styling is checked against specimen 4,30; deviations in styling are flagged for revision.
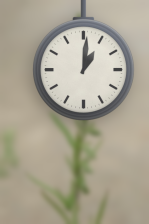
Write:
1,01
